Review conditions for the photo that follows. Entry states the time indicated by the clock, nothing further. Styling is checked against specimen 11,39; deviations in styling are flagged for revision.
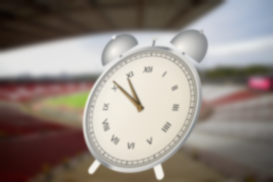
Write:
10,51
